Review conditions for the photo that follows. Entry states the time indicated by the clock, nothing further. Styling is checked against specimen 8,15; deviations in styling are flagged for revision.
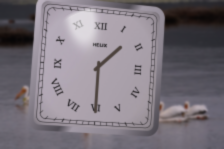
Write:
1,30
